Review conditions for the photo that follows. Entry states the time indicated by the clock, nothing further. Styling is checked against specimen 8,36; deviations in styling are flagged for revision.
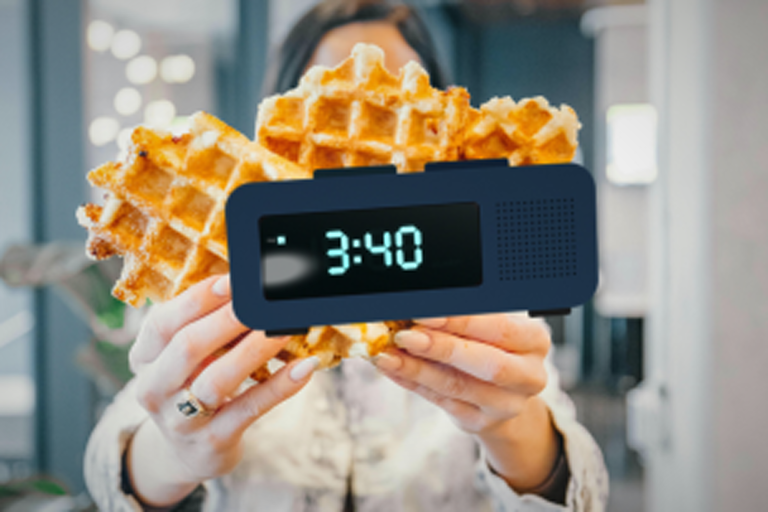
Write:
3,40
